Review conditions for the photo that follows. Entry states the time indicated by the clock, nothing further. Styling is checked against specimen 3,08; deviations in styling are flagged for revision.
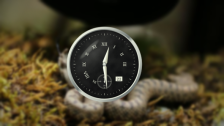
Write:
12,29
